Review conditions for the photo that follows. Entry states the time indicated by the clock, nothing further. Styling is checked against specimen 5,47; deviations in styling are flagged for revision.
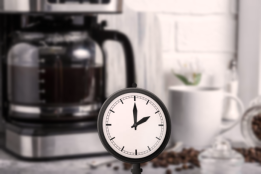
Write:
2,00
